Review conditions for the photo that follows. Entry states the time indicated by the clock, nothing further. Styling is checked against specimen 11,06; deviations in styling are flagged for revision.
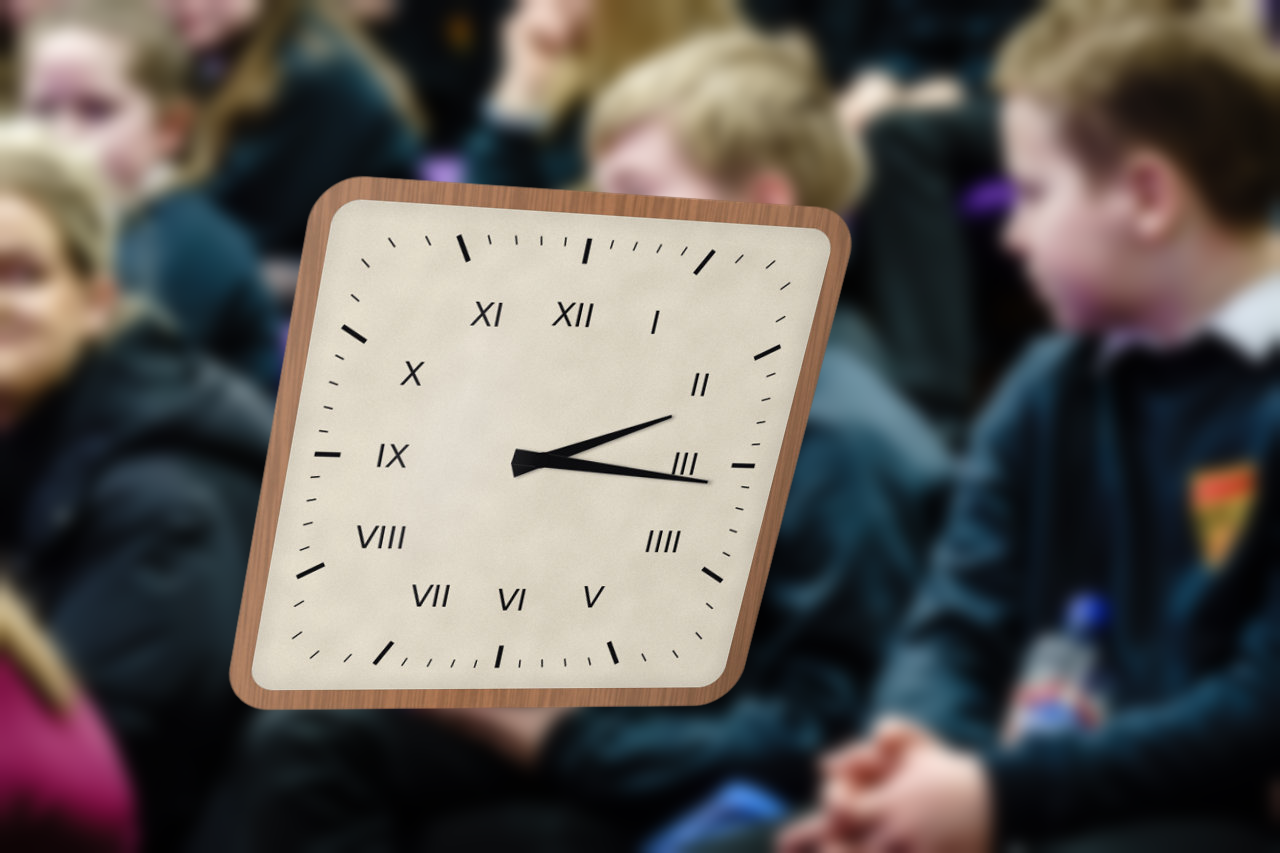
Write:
2,16
